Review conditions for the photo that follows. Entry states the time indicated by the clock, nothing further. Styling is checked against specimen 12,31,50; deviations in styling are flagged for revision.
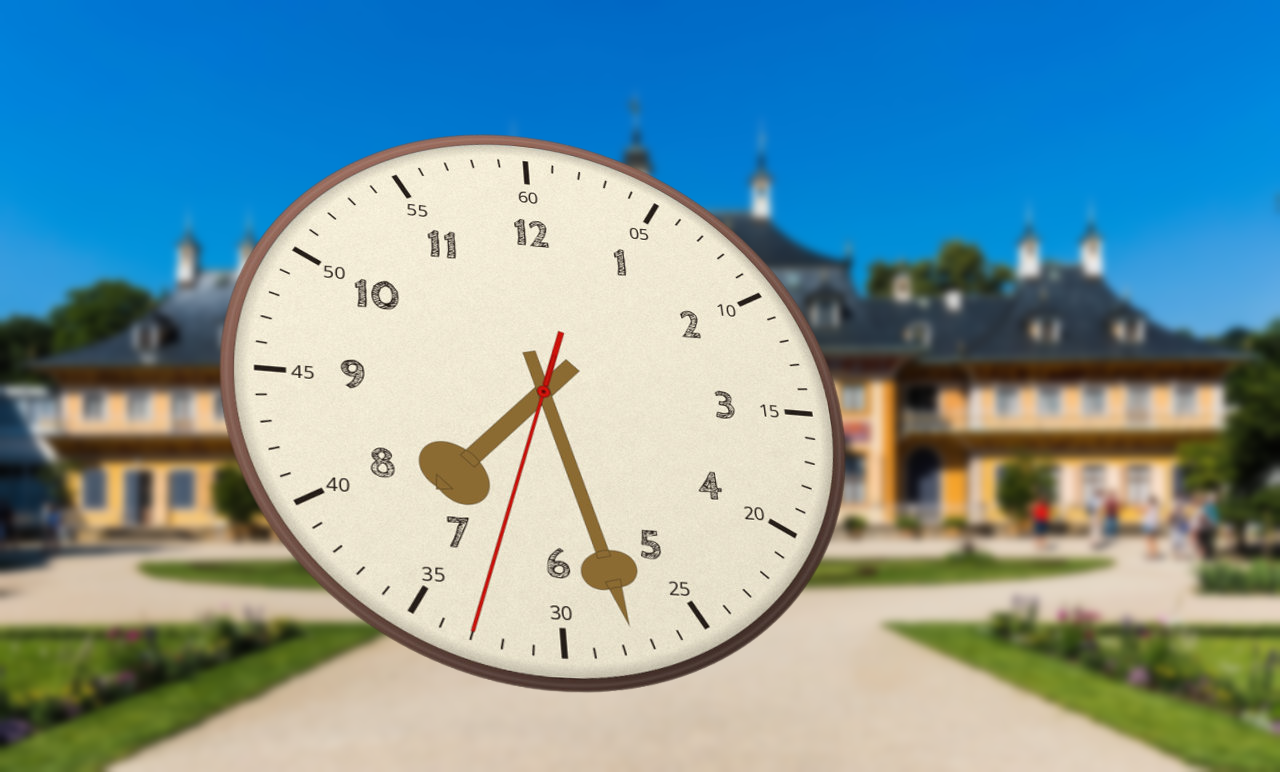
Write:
7,27,33
